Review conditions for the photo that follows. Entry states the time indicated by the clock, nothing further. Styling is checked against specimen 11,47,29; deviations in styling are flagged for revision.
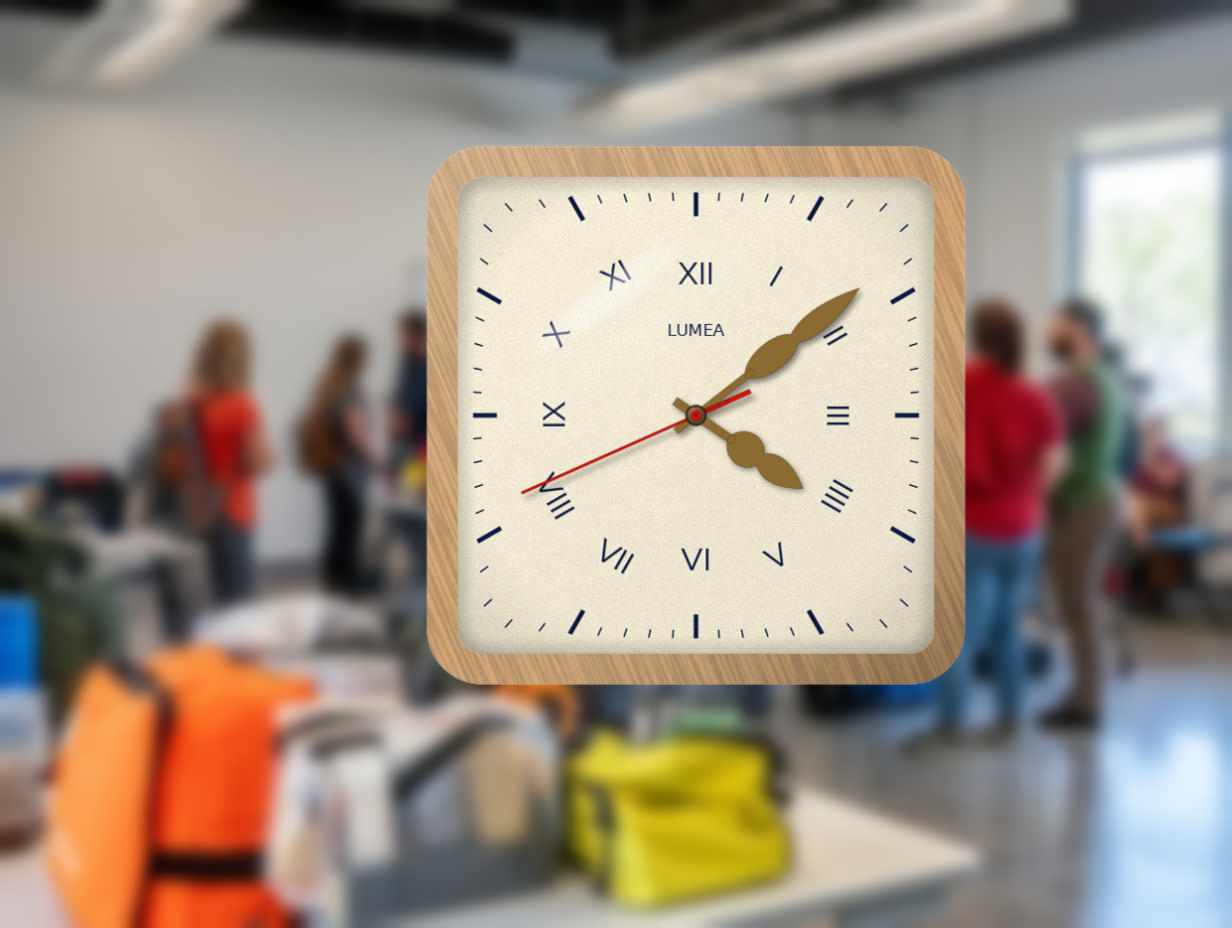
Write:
4,08,41
